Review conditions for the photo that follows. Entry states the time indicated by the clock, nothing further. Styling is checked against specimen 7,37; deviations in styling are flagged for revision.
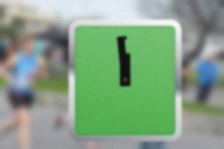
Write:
11,59
